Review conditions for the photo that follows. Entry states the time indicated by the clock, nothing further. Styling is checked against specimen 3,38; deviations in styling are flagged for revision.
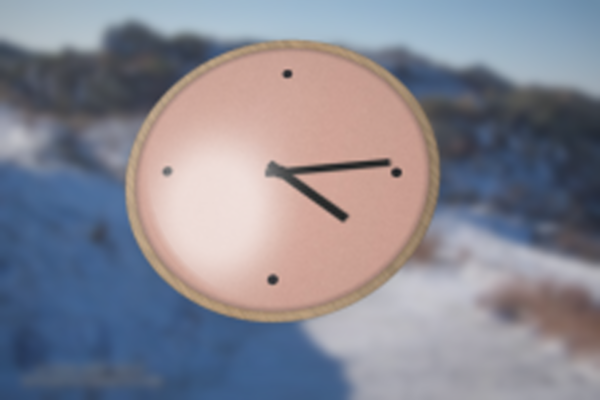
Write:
4,14
